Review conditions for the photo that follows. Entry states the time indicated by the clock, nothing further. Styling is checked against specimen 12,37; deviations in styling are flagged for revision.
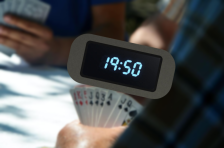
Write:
19,50
